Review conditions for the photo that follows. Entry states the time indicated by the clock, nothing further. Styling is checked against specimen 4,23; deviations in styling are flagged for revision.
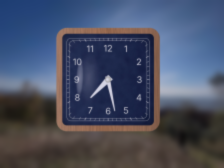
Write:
7,28
